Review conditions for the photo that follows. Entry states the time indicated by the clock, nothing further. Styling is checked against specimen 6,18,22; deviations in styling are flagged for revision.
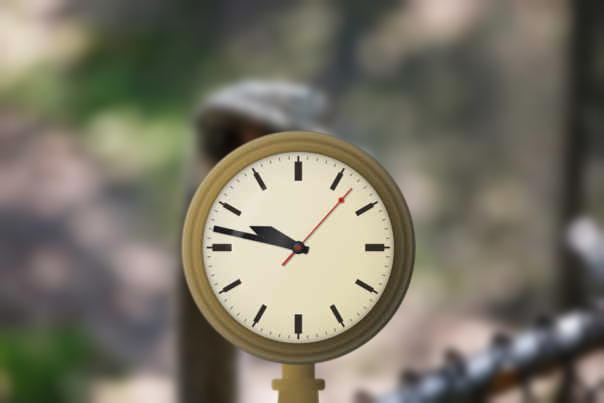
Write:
9,47,07
